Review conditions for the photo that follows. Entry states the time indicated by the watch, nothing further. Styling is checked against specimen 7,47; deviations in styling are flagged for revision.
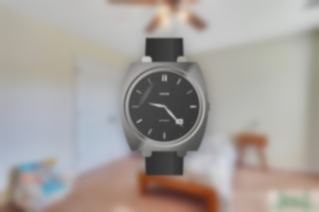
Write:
9,23
